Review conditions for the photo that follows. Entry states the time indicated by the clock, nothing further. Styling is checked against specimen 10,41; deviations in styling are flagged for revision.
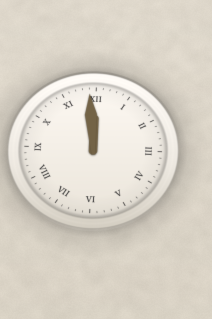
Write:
11,59
